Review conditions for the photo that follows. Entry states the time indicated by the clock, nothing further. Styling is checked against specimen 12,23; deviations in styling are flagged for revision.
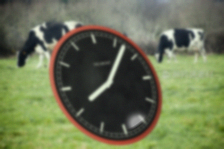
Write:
8,07
